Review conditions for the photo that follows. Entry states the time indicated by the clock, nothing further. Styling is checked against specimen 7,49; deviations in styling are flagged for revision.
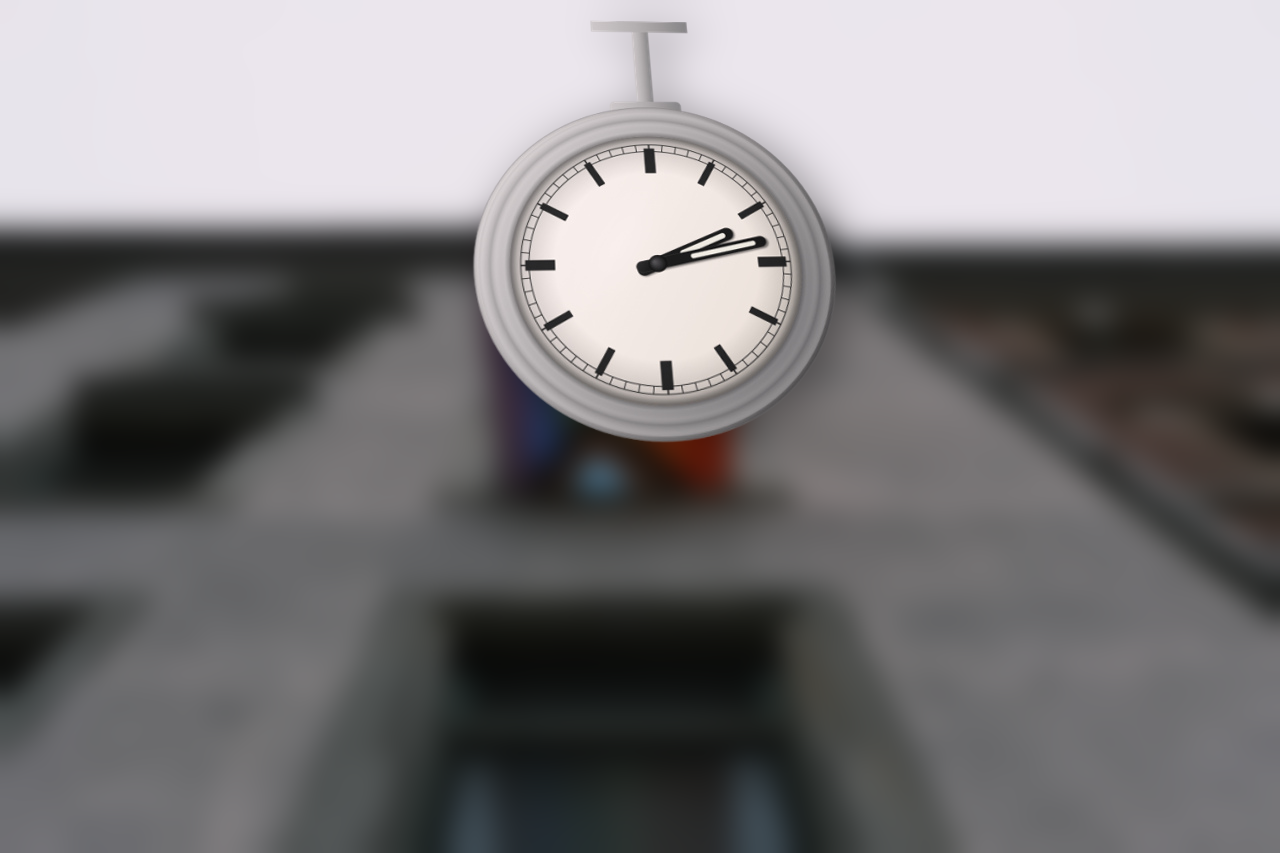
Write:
2,13
